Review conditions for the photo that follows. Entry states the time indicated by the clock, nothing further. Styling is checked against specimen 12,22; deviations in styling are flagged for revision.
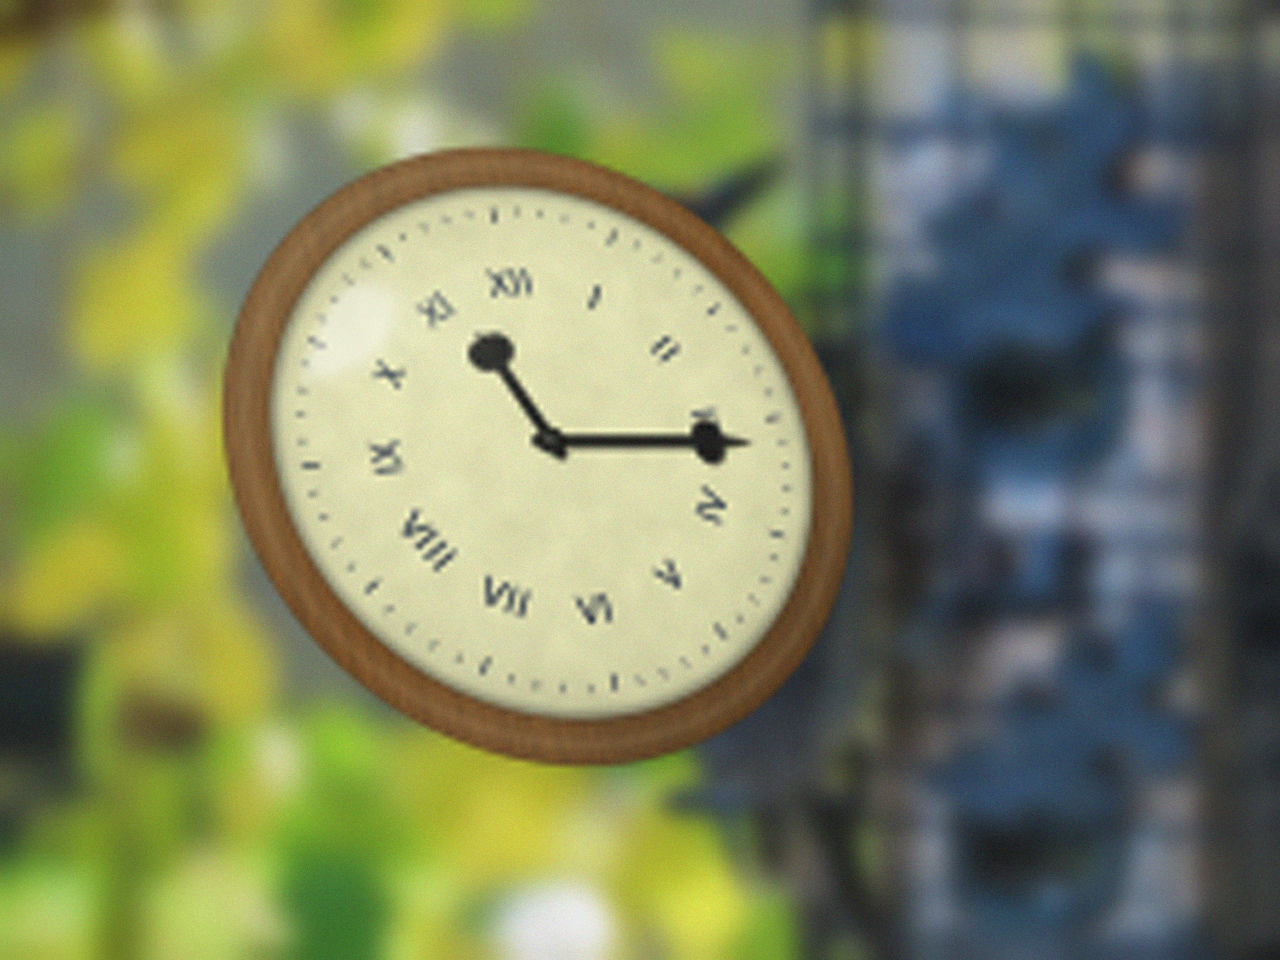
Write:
11,16
